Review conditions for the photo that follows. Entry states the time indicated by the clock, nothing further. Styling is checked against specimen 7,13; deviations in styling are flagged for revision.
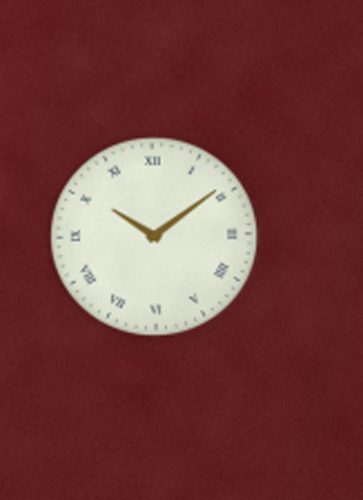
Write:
10,09
